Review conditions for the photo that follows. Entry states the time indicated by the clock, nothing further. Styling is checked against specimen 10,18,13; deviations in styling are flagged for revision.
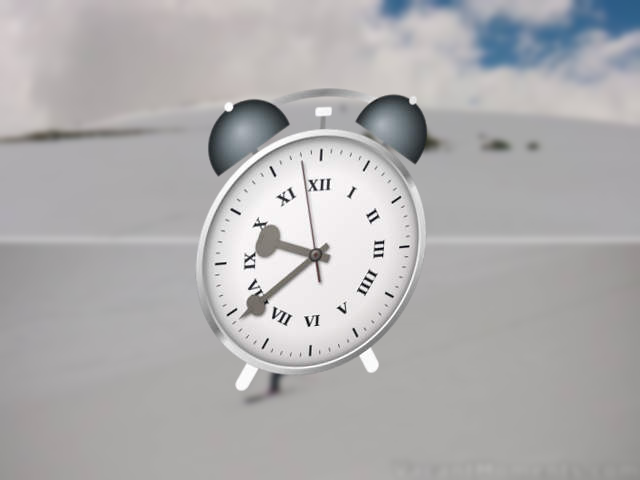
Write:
9,38,58
